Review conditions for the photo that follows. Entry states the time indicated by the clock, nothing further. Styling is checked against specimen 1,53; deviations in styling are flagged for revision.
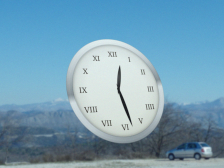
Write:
12,28
